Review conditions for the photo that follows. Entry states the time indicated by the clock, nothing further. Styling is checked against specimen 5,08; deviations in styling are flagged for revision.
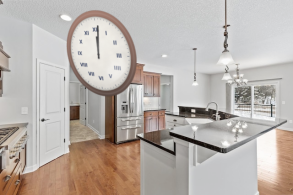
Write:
12,01
